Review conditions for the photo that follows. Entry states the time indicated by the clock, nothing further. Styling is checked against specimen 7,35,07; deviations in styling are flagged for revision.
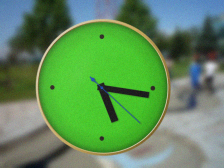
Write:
5,16,22
